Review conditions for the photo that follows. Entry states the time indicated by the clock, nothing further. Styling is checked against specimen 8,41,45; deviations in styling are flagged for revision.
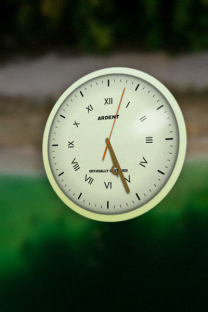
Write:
5,26,03
